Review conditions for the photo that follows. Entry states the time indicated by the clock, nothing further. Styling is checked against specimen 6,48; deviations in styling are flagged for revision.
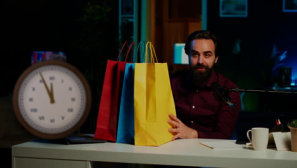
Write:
11,56
